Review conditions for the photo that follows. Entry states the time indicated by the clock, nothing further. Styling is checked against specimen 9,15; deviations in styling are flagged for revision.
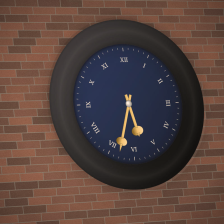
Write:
5,33
